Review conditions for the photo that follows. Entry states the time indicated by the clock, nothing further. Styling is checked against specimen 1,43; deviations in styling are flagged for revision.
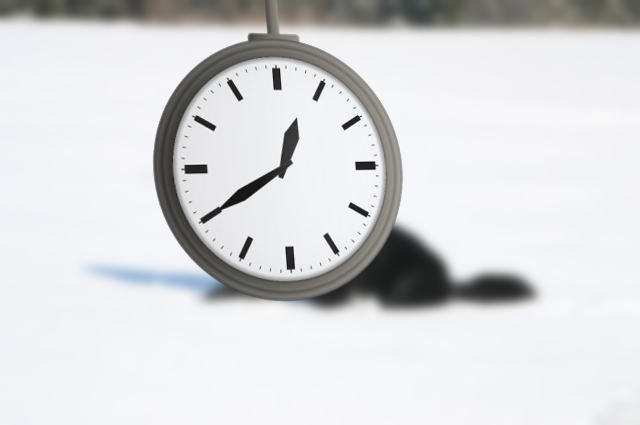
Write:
12,40
